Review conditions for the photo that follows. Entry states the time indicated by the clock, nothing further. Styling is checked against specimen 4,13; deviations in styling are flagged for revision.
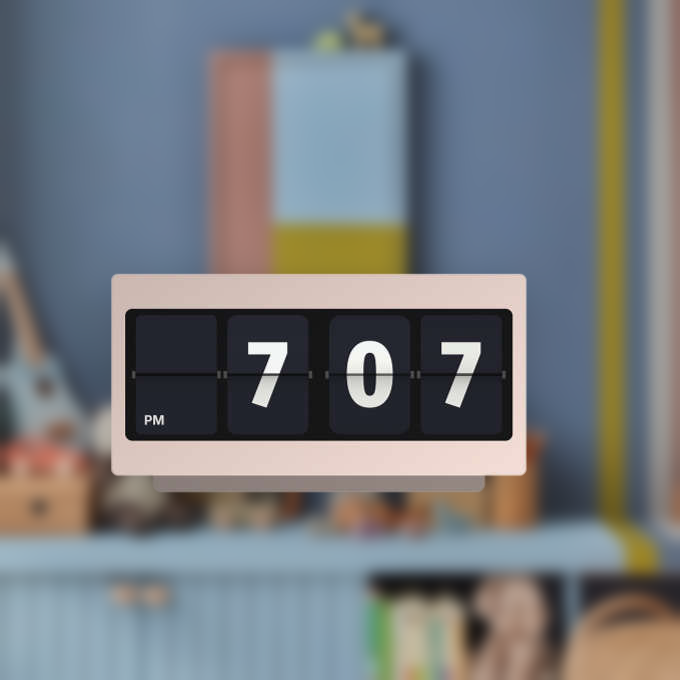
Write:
7,07
